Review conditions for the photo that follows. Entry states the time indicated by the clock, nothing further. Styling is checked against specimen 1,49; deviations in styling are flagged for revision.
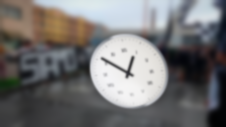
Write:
12,51
